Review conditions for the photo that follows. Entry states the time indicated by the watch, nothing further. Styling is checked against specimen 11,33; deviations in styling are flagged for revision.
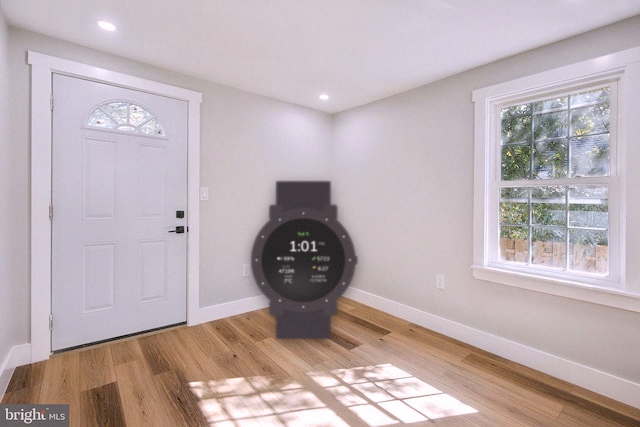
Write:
1,01
